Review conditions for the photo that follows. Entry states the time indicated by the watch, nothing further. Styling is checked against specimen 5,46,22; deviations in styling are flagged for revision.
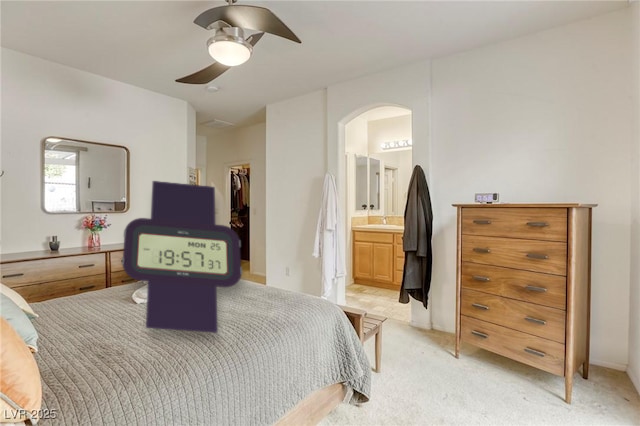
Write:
19,57,37
